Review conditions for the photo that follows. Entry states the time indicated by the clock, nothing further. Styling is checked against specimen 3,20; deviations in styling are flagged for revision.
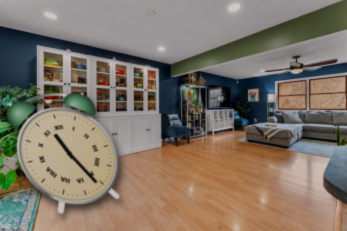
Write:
11,26
